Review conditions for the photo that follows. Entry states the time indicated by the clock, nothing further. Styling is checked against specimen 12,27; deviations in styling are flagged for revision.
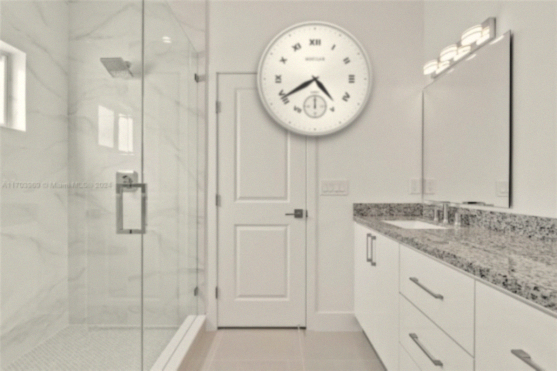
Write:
4,40
